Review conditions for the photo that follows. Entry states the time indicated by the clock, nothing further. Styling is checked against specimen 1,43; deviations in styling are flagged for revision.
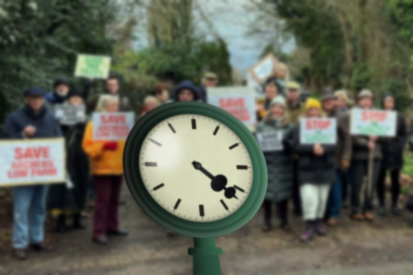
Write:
4,22
